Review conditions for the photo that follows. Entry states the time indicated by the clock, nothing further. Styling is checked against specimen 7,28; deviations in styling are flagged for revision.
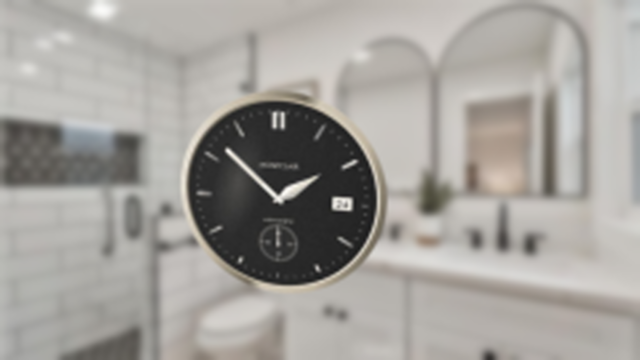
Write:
1,52
